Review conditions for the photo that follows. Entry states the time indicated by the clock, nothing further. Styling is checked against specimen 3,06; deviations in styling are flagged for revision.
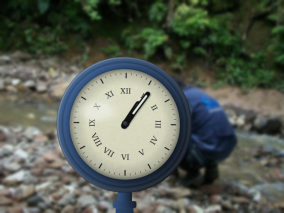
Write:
1,06
